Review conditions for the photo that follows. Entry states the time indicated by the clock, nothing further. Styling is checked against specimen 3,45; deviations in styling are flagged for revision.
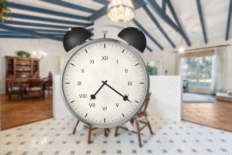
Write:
7,21
